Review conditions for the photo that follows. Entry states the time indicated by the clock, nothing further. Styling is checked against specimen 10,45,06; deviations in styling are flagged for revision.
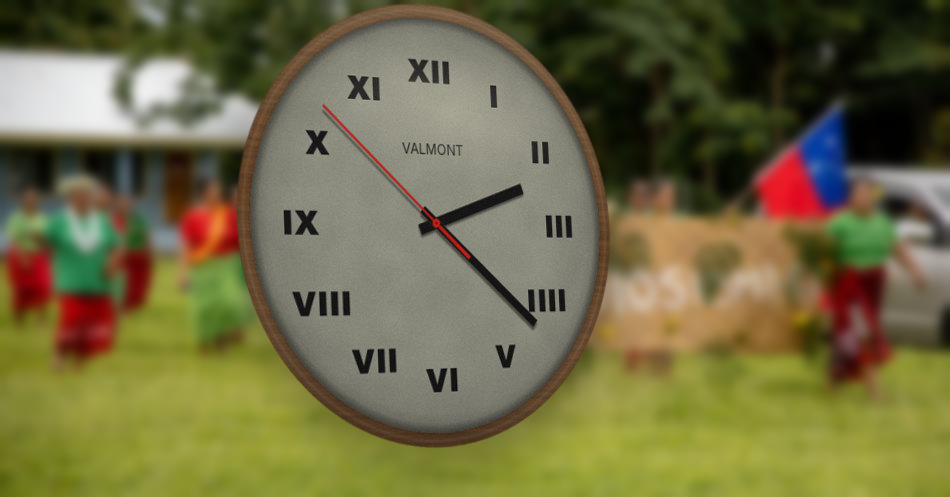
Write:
2,21,52
